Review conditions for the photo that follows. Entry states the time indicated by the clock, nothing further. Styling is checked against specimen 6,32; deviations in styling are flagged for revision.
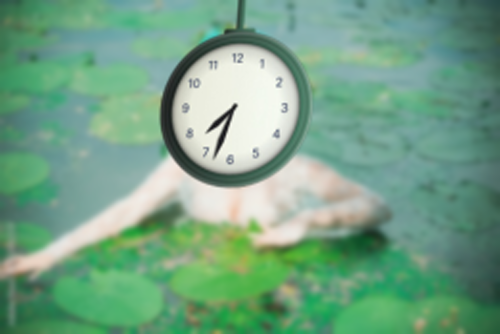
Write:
7,33
